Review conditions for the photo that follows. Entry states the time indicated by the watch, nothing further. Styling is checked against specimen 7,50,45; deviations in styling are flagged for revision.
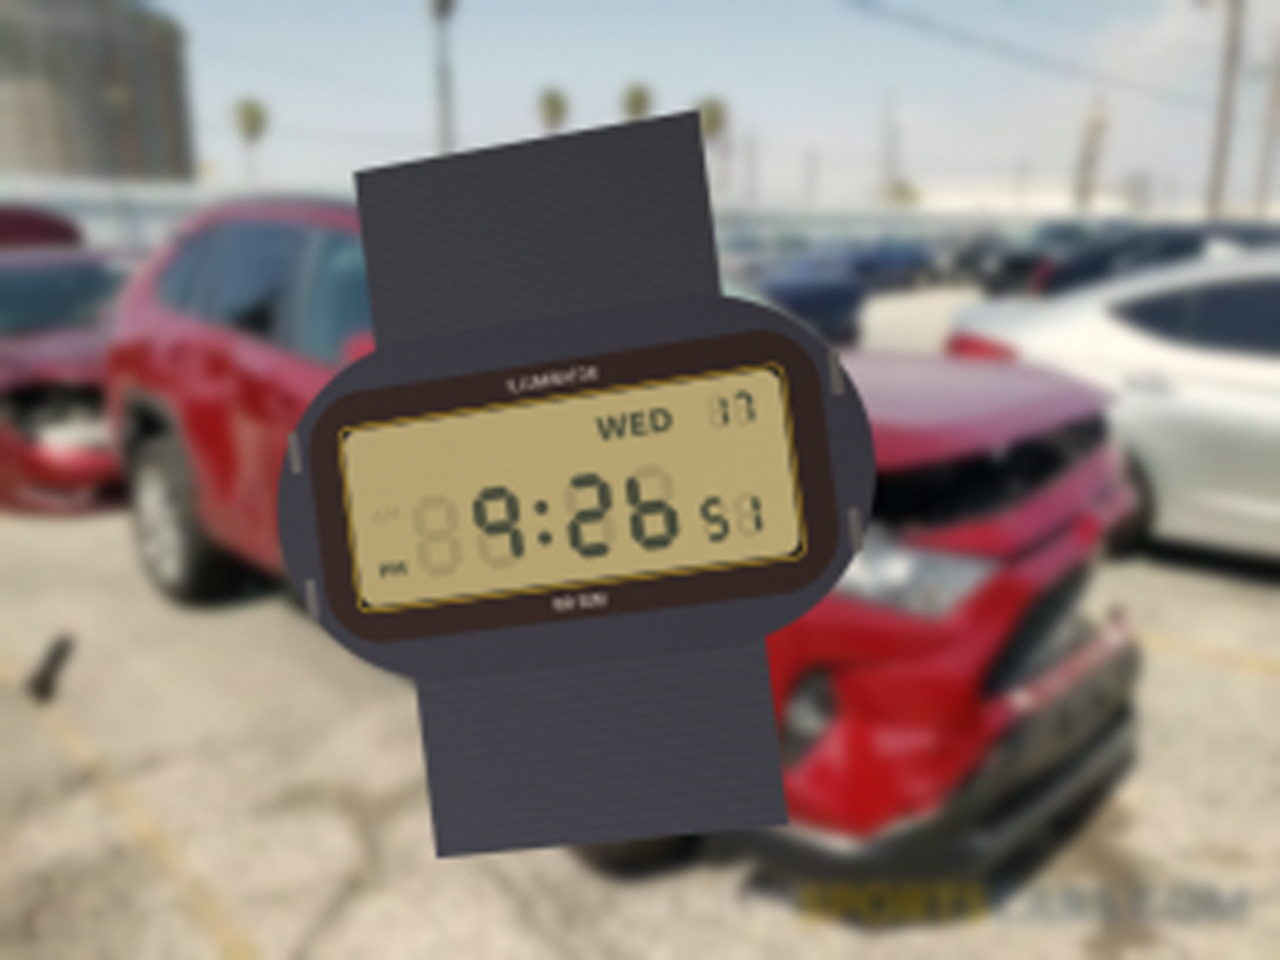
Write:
9,26,51
